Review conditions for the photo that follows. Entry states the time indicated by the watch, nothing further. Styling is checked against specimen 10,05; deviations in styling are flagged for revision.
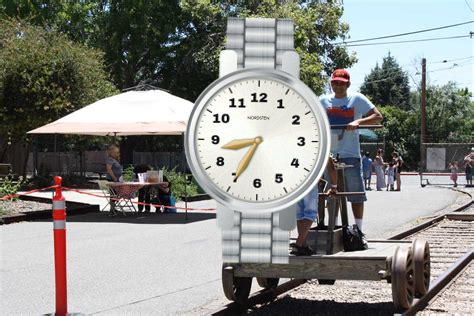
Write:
8,35
